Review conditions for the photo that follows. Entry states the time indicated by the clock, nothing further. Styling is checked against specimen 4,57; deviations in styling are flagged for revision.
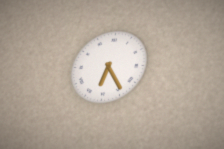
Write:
6,24
